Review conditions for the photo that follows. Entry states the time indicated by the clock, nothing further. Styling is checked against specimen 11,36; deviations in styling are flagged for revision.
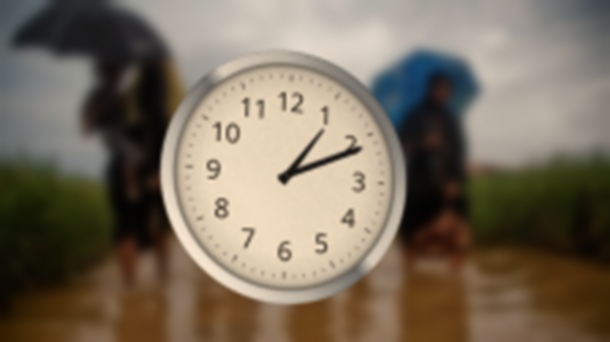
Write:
1,11
